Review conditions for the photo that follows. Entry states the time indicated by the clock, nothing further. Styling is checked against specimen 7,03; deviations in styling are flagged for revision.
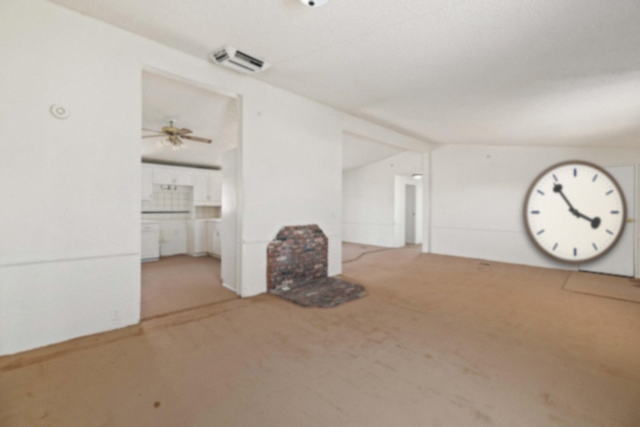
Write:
3,54
